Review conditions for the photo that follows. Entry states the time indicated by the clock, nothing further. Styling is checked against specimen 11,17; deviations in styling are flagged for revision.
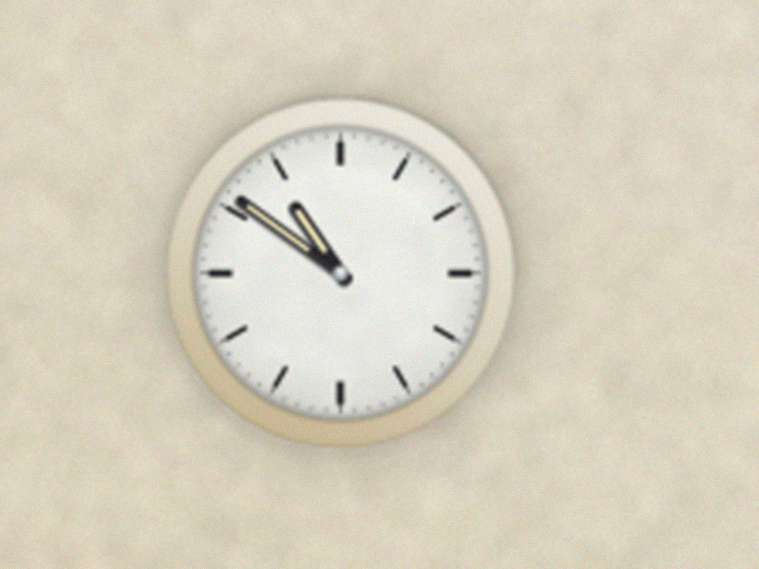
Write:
10,51
